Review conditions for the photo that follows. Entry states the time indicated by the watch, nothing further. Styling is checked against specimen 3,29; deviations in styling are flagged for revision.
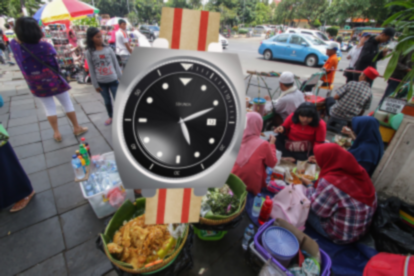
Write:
5,11
